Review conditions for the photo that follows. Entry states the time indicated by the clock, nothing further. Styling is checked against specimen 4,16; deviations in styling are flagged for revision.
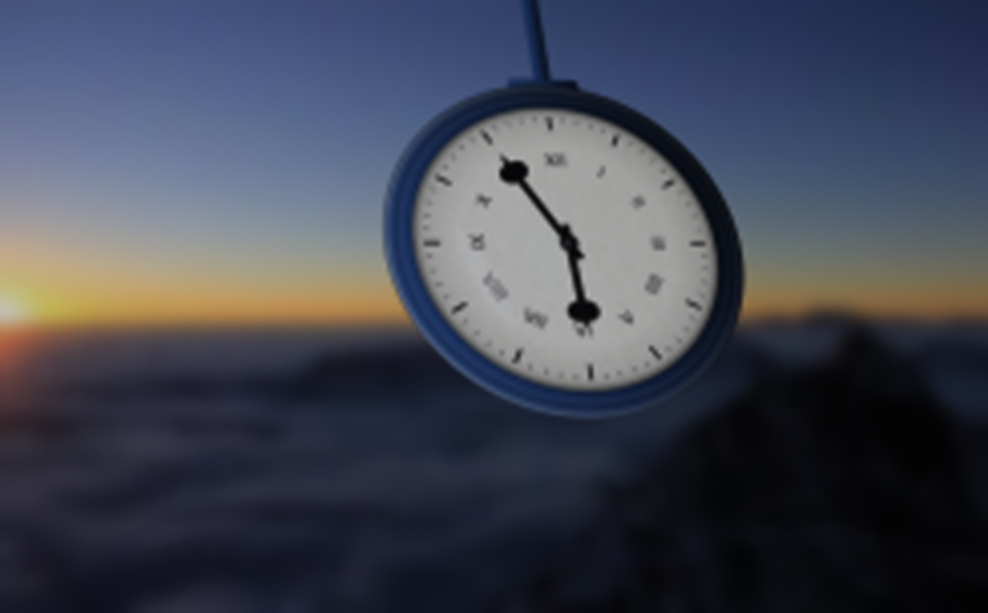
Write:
5,55
